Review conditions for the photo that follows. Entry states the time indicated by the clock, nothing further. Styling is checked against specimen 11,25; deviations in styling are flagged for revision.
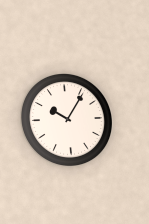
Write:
10,06
